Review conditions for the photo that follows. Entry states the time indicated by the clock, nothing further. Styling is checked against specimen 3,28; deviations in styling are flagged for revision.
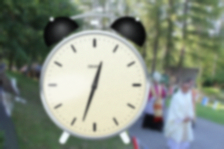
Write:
12,33
